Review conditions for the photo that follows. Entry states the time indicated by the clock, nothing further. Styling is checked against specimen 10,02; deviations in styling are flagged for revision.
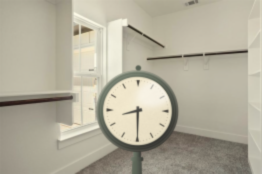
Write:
8,30
